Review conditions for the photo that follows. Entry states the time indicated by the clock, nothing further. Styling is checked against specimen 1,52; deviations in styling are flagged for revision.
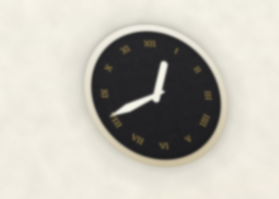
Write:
12,41
